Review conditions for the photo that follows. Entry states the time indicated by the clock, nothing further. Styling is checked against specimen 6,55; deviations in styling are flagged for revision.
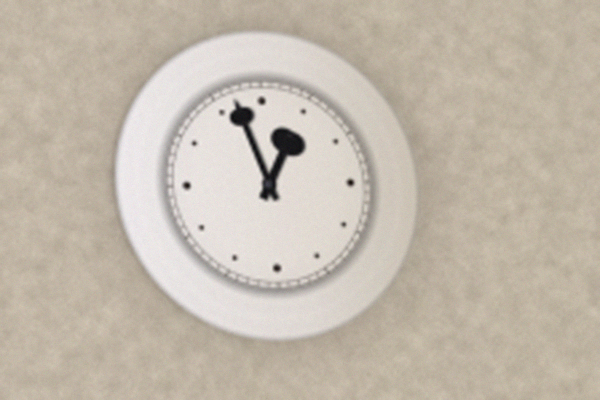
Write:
12,57
